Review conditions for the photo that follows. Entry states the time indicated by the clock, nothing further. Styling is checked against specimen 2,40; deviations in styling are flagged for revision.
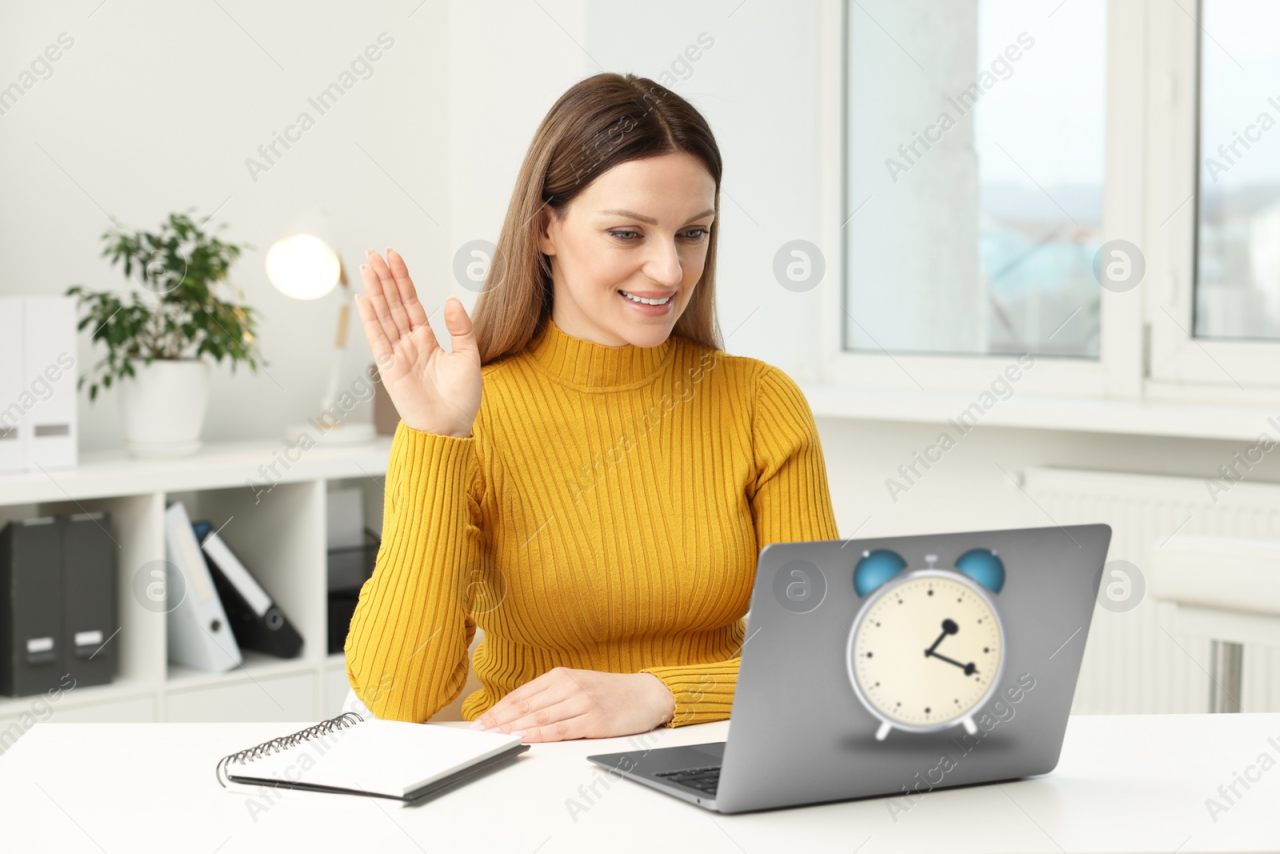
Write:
1,19
